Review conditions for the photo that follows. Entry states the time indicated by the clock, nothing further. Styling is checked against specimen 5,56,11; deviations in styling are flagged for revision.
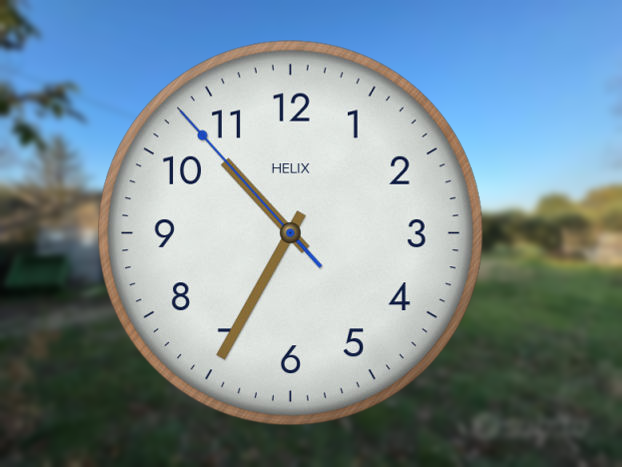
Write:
10,34,53
